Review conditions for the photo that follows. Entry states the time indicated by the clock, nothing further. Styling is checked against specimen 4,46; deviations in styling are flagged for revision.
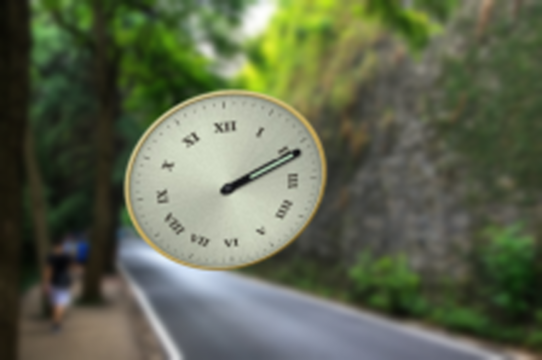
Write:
2,11
